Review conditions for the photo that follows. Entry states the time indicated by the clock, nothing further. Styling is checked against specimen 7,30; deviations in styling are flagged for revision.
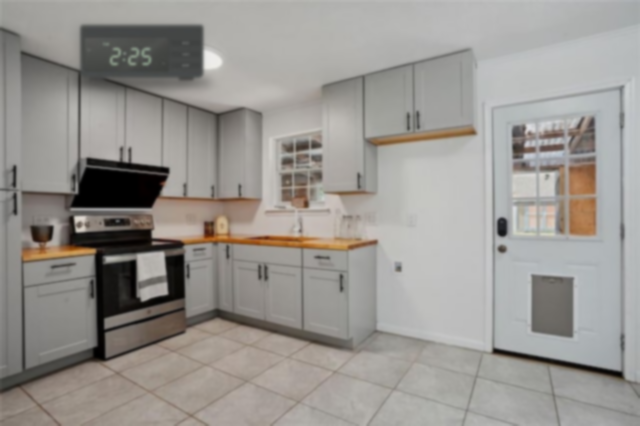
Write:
2,25
